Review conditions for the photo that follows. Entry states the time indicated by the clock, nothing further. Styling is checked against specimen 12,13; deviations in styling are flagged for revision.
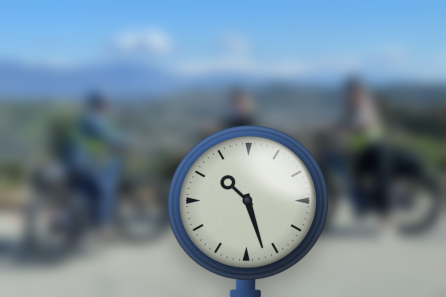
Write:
10,27
